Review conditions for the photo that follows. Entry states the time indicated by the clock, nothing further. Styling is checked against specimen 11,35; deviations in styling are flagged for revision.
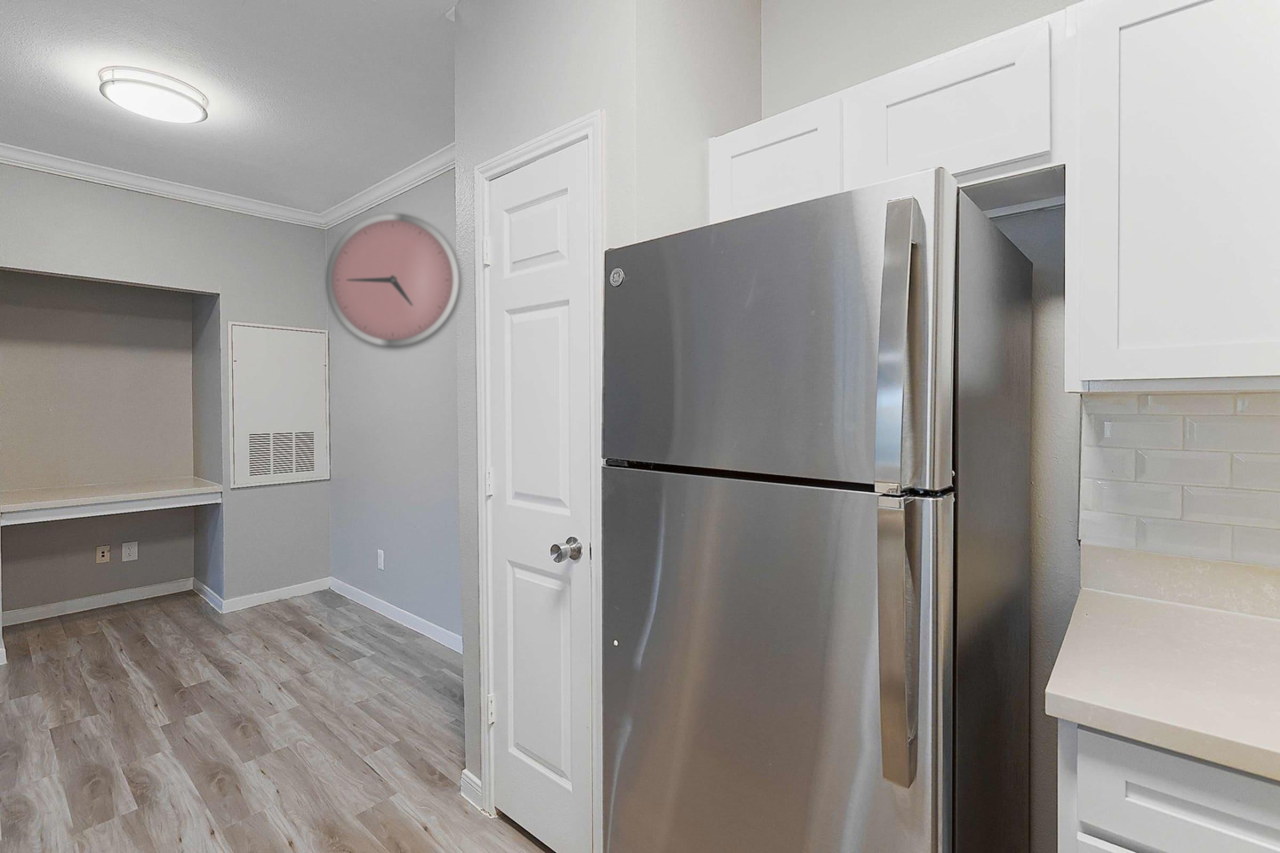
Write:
4,45
